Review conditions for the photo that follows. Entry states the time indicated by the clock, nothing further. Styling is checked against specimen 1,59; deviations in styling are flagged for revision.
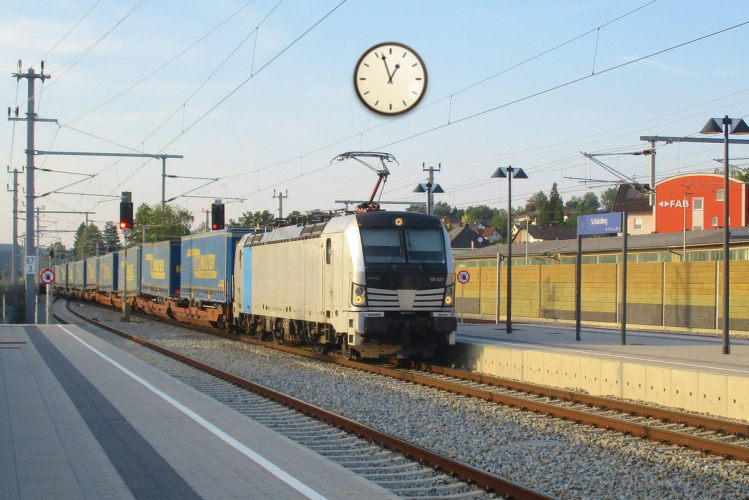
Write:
12,57
